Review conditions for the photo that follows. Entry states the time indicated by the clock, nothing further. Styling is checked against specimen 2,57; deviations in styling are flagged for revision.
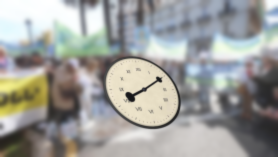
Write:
8,10
